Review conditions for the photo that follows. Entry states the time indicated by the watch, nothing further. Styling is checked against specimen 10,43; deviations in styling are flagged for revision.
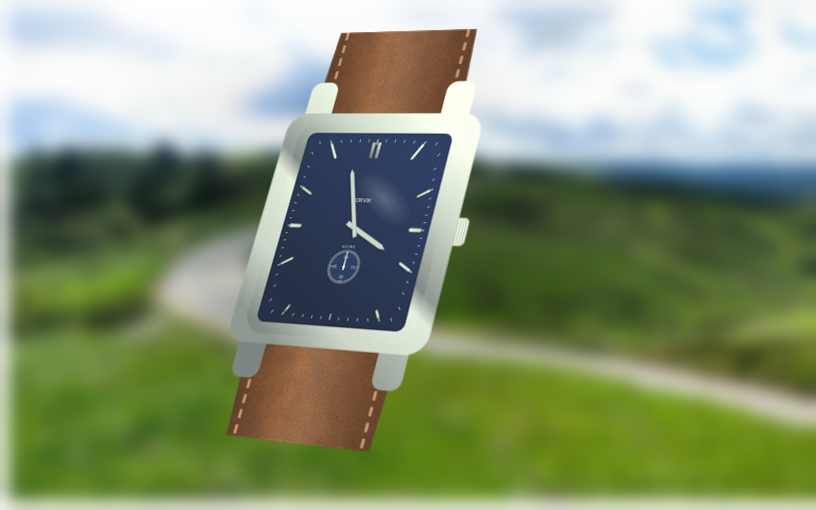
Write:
3,57
